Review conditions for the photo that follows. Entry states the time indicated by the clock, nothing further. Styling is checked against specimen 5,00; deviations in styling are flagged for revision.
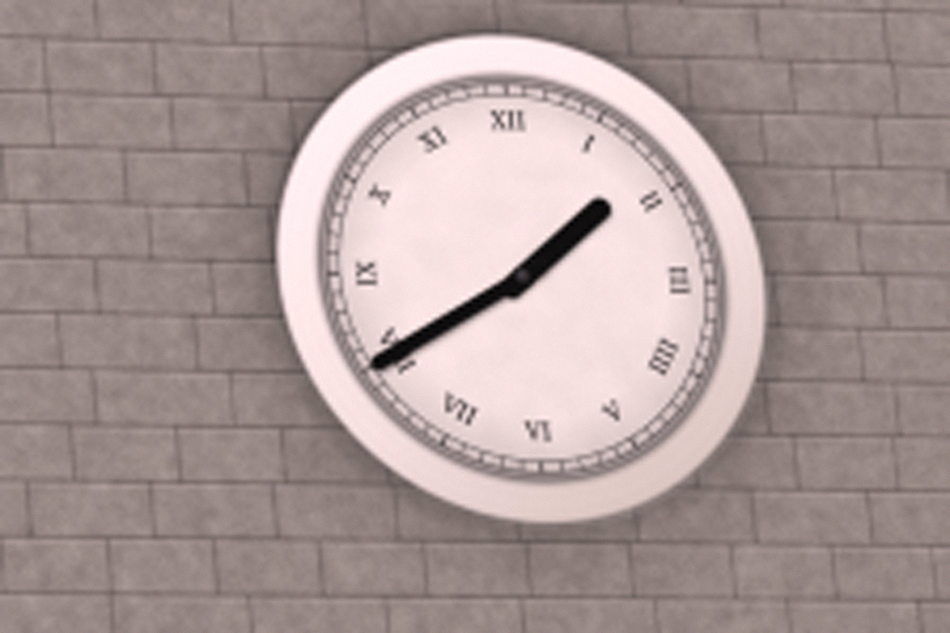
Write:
1,40
